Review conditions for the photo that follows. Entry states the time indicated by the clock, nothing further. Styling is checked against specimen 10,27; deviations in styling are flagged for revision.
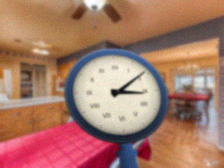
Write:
3,09
